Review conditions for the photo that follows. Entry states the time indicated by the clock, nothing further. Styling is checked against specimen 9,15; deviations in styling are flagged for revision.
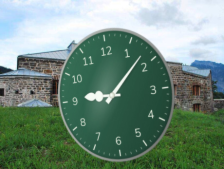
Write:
9,08
